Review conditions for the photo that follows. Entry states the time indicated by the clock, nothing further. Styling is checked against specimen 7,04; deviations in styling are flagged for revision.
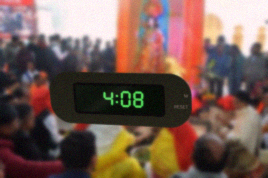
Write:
4,08
